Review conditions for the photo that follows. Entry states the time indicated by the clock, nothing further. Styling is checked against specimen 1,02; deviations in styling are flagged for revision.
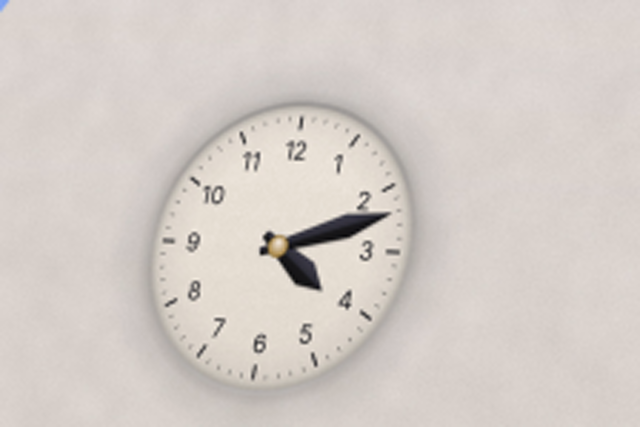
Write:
4,12
